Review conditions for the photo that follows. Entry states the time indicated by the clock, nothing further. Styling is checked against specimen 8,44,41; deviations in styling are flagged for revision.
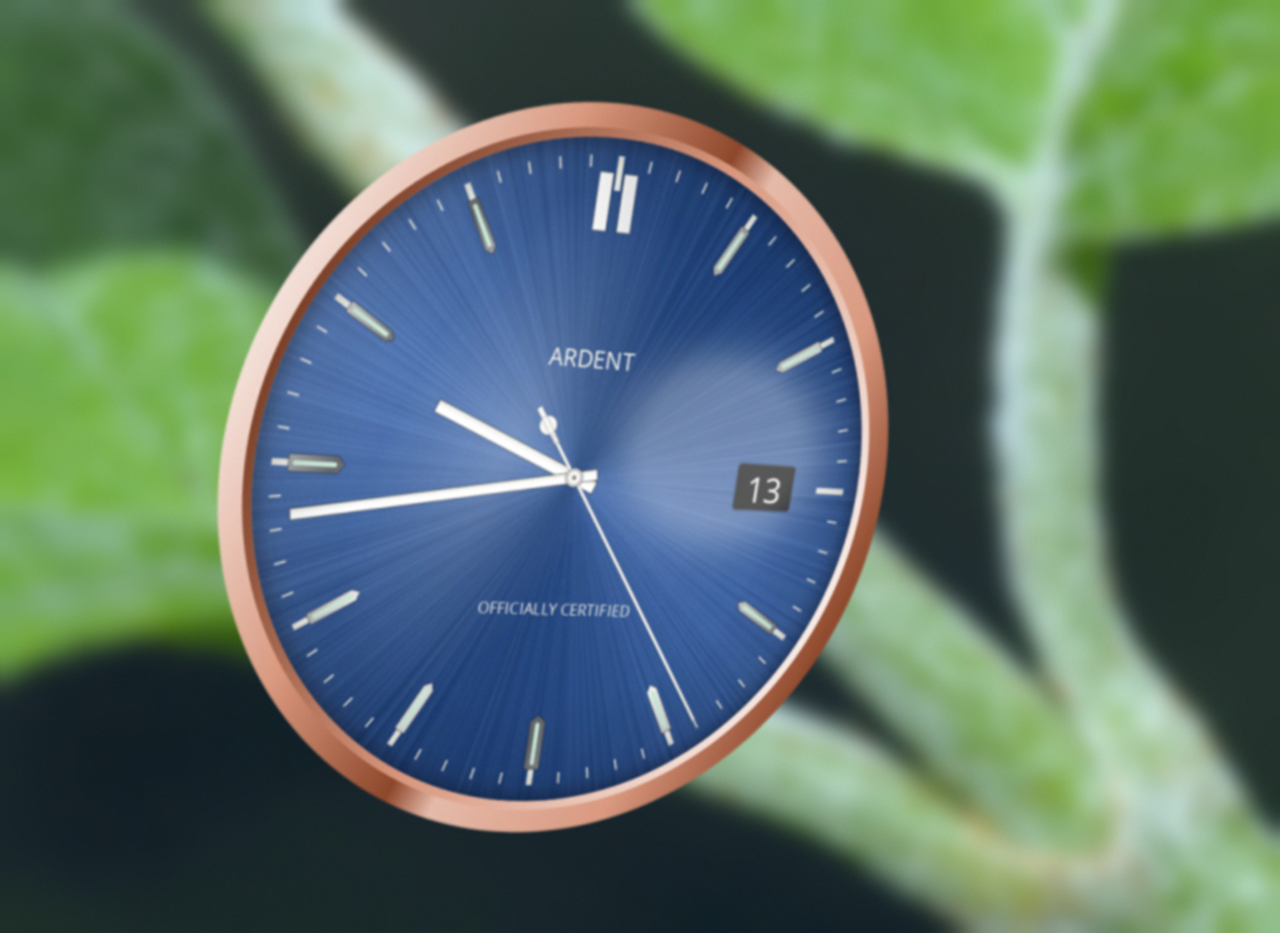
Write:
9,43,24
